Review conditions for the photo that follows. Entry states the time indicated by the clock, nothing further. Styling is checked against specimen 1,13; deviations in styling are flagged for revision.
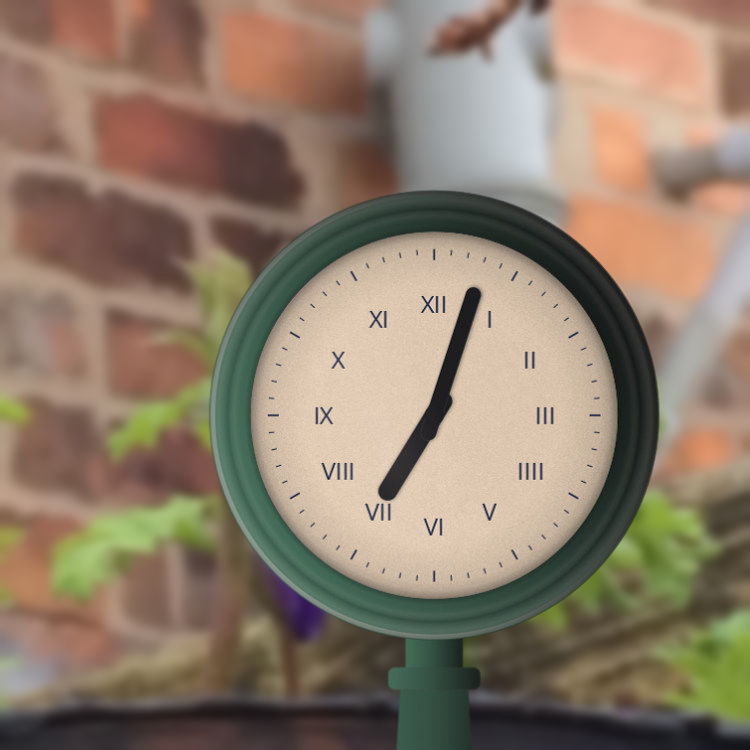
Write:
7,03
